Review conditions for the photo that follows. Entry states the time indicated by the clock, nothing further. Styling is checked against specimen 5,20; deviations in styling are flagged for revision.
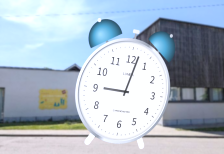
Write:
9,02
